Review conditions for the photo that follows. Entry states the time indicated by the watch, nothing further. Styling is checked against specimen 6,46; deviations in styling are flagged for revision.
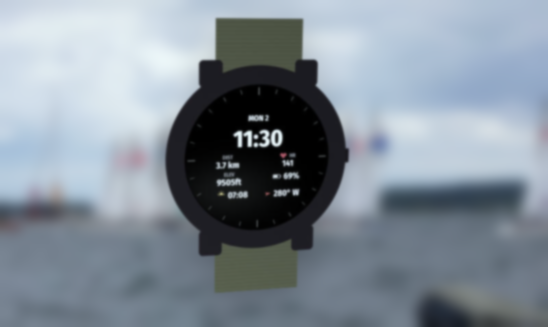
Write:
11,30
